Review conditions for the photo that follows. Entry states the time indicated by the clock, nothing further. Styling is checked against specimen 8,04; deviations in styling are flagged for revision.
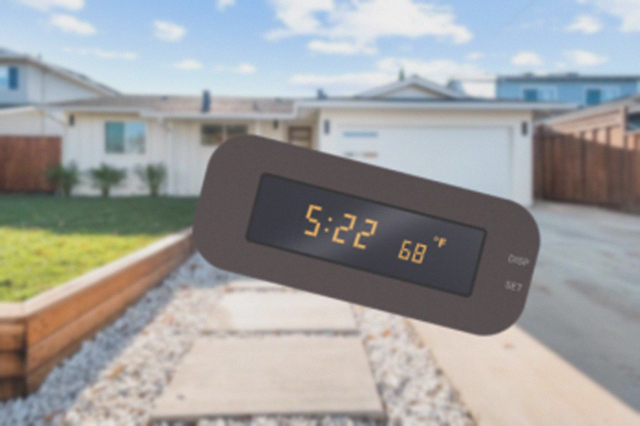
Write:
5,22
